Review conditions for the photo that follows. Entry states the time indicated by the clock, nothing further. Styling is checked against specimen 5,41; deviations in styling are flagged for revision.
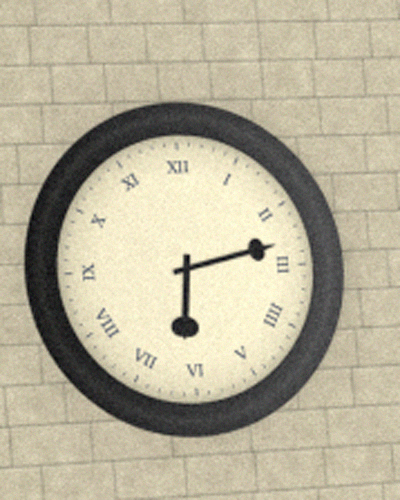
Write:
6,13
